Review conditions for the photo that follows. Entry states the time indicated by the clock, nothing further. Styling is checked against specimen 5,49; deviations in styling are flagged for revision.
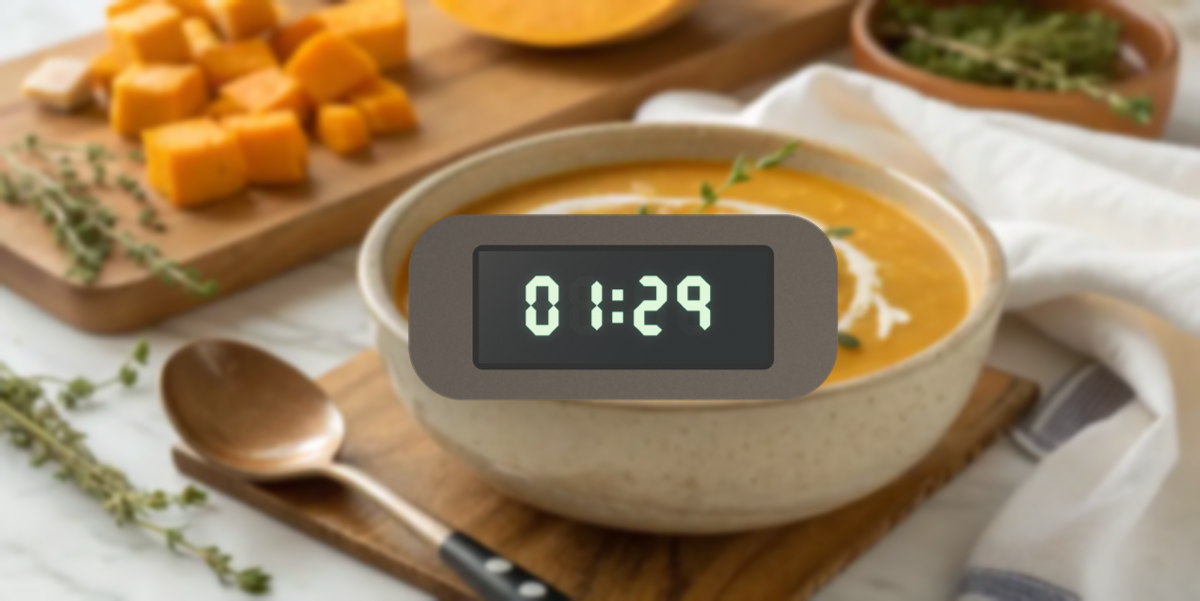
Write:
1,29
